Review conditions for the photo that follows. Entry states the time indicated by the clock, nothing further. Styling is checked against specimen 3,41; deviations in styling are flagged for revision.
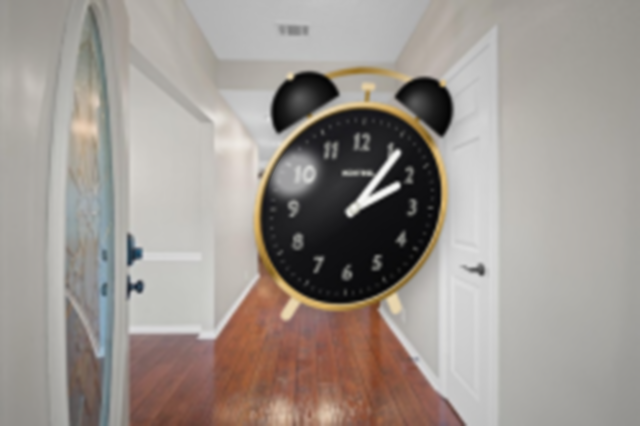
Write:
2,06
